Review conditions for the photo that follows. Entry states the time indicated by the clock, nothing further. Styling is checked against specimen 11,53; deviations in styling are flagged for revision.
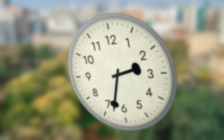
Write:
2,33
